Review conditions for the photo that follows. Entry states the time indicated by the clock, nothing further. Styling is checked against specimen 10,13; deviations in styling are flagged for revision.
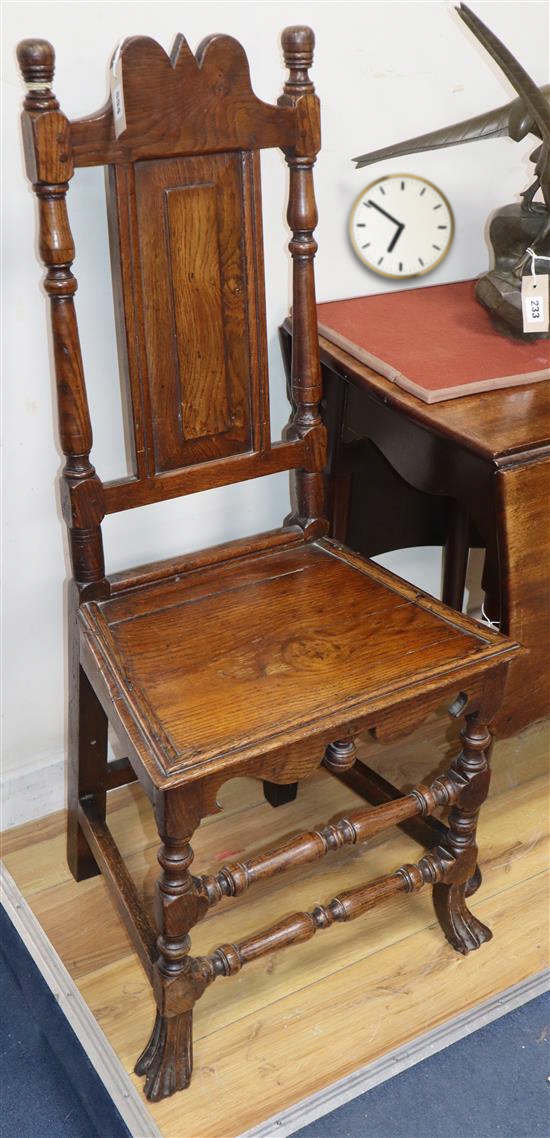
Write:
6,51
